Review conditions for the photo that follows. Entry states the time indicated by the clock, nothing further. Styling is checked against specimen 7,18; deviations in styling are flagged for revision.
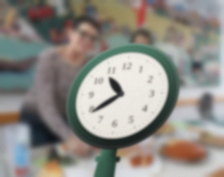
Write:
10,39
